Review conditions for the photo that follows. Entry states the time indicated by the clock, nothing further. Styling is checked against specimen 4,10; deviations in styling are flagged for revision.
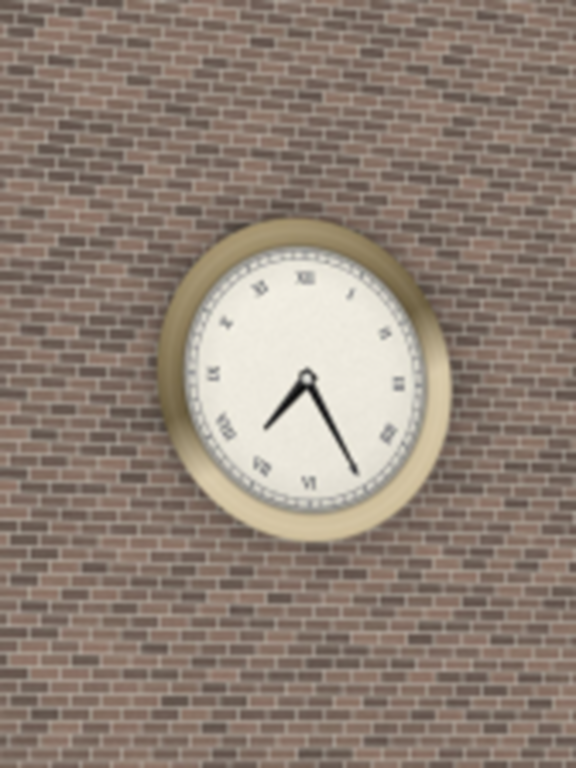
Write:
7,25
